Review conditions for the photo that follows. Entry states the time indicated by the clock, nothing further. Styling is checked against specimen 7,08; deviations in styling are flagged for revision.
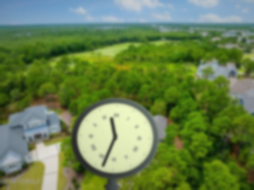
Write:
11,33
